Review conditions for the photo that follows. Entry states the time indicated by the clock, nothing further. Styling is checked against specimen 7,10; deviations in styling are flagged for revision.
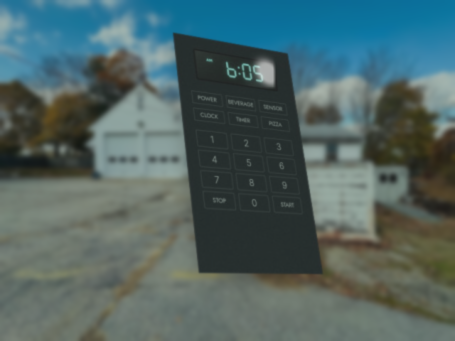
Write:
6,05
